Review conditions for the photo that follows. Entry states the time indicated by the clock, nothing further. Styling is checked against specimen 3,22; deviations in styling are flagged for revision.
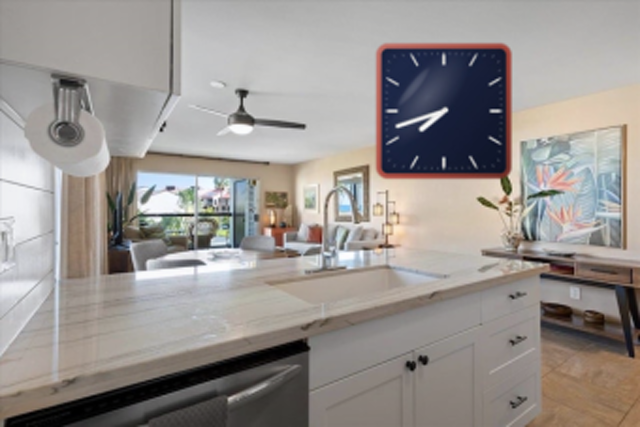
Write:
7,42
